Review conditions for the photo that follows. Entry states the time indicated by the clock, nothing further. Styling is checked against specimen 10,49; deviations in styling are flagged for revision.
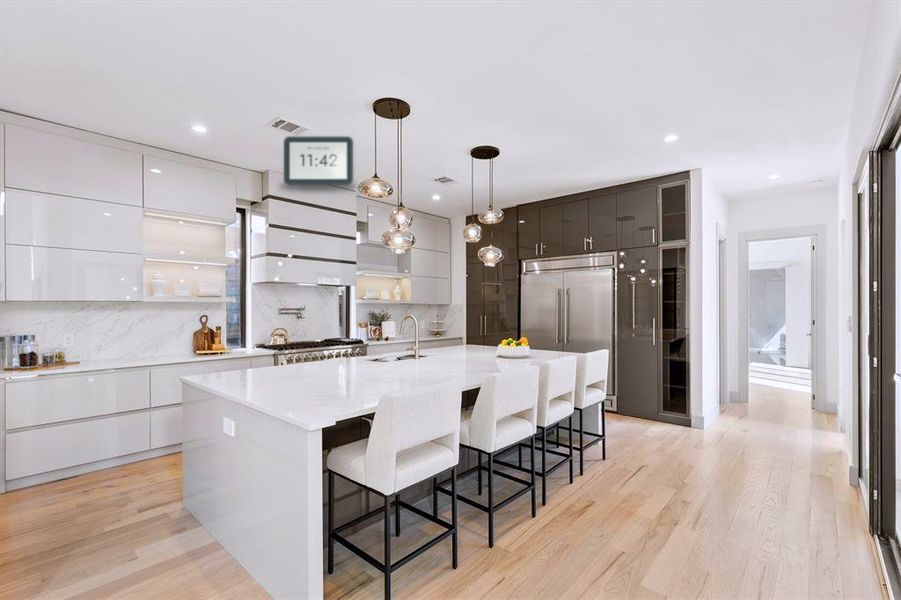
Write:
11,42
